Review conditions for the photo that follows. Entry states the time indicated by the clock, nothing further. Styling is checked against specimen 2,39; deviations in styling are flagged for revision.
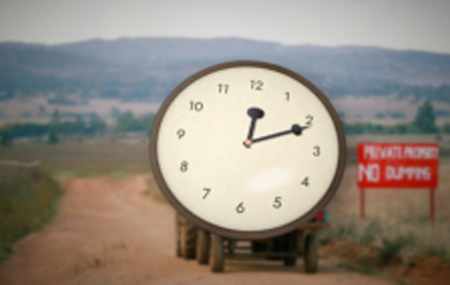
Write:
12,11
